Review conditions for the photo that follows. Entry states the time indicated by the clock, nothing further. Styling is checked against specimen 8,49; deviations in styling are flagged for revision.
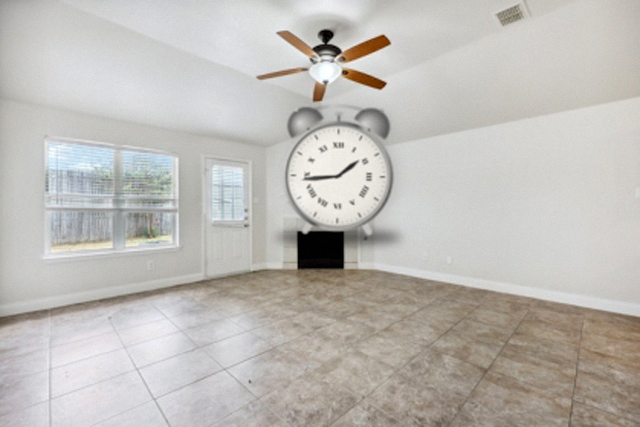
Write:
1,44
